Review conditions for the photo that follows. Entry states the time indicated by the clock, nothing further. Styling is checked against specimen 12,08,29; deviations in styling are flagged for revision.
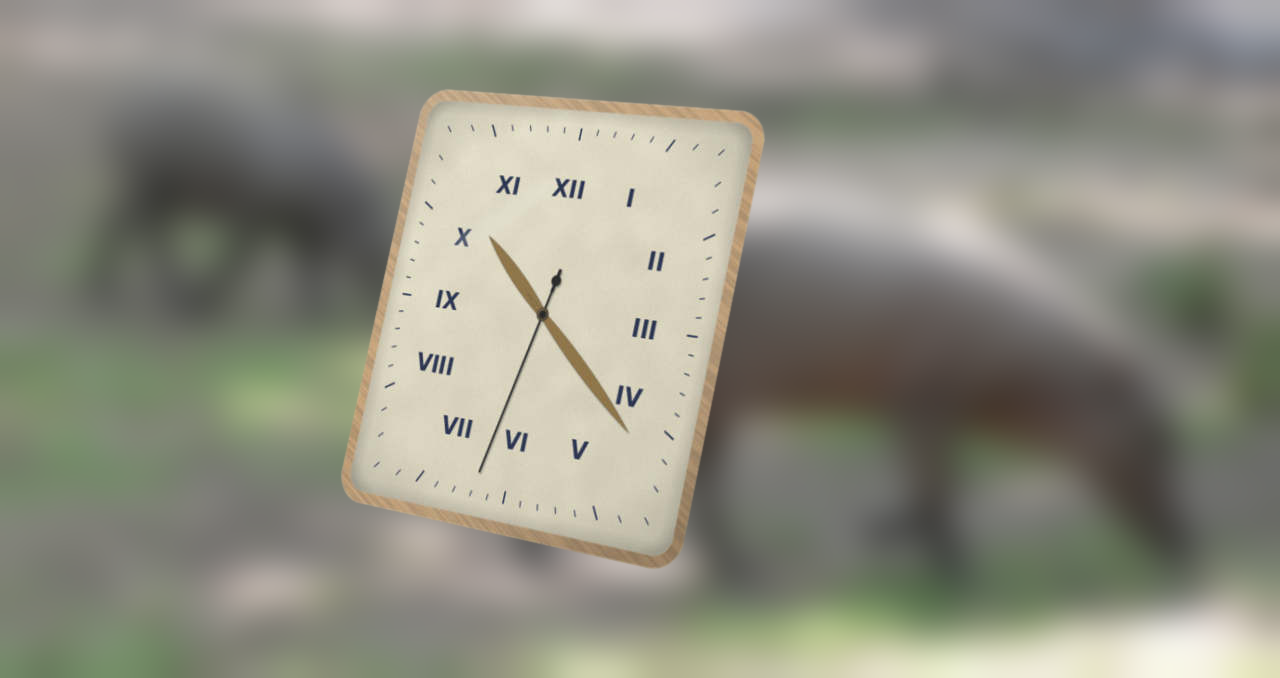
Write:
10,21,32
